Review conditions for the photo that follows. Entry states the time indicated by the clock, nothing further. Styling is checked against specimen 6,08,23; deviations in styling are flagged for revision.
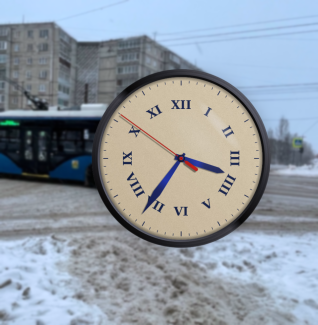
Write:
3,35,51
